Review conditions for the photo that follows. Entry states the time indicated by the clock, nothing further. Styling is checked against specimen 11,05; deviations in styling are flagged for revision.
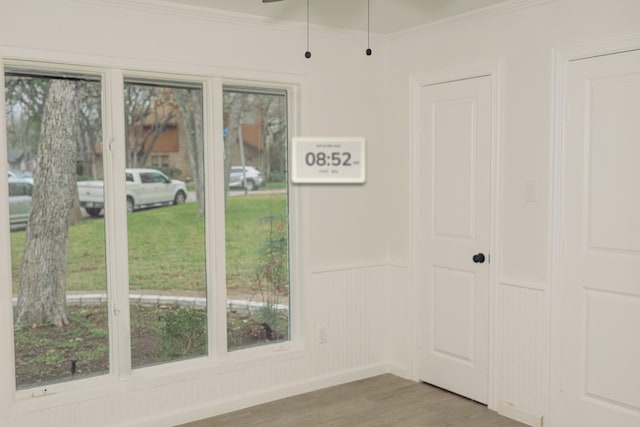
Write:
8,52
